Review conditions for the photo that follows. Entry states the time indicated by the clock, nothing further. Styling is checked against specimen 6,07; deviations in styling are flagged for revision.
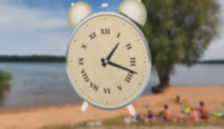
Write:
1,18
